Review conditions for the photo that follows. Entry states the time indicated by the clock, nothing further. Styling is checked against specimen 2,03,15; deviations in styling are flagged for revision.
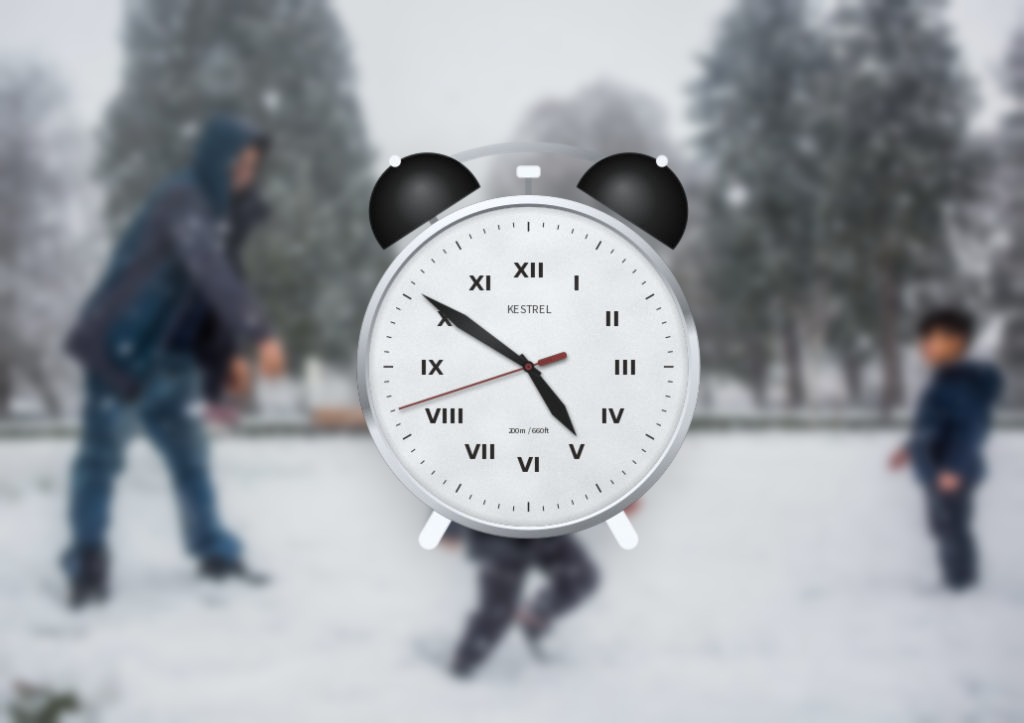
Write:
4,50,42
